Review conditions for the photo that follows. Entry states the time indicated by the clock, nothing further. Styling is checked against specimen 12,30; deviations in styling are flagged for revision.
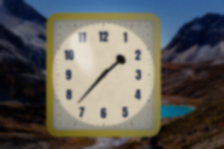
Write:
1,37
